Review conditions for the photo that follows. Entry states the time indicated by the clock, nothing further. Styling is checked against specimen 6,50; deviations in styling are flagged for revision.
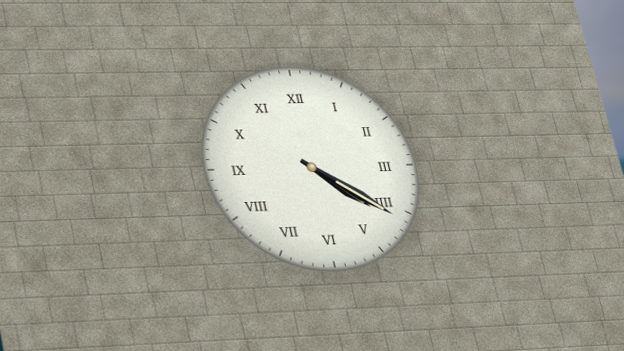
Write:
4,21
